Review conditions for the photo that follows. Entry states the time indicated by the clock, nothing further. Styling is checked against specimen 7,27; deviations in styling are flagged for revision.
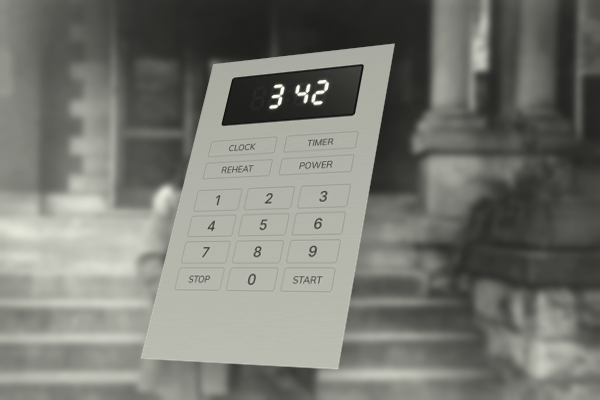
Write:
3,42
